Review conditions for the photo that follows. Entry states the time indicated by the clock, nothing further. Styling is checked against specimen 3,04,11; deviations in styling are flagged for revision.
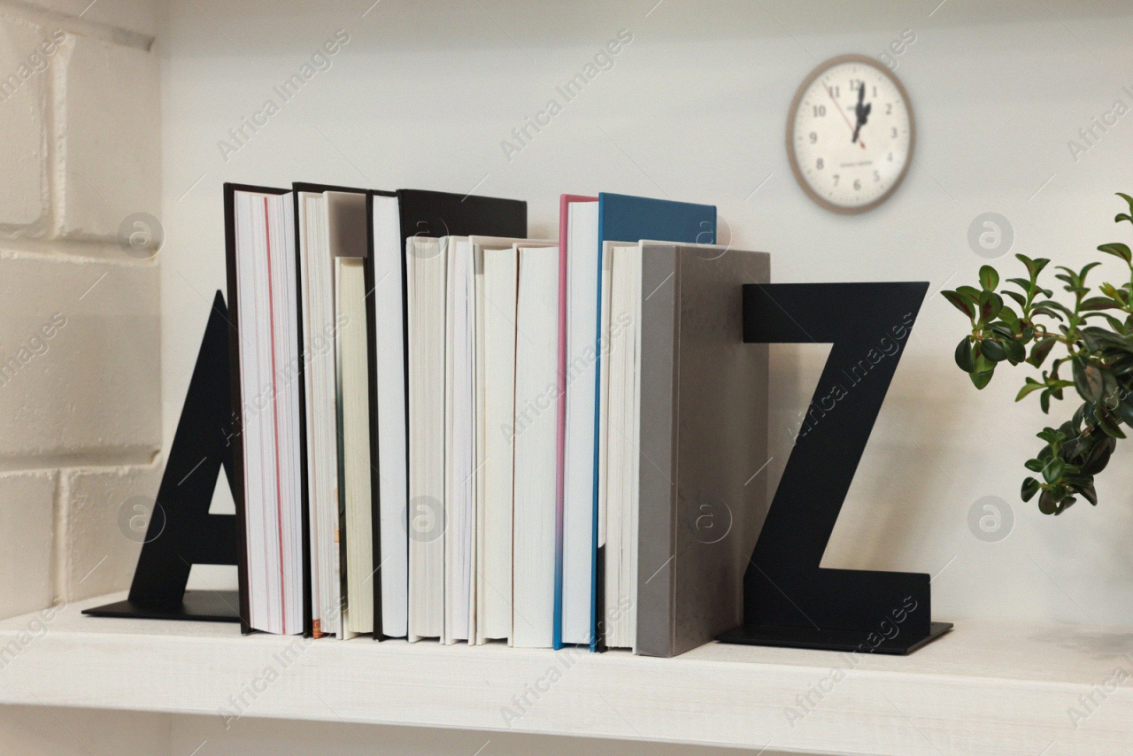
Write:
1,01,54
